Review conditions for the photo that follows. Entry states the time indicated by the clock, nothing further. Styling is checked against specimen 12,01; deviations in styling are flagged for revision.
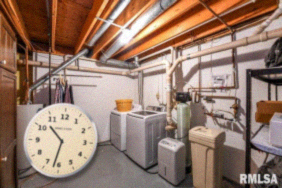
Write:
10,32
